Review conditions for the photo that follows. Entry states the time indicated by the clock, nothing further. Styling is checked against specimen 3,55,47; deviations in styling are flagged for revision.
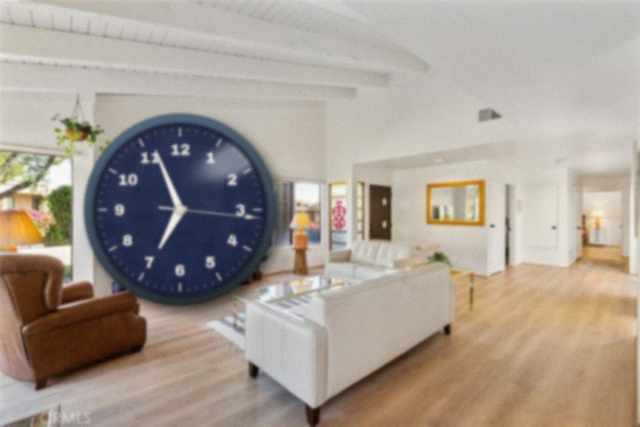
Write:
6,56,16
